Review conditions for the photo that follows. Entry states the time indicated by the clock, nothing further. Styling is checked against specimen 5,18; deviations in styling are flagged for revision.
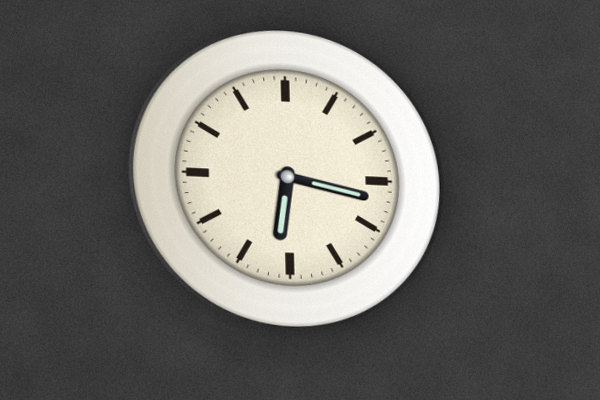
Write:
6,17
